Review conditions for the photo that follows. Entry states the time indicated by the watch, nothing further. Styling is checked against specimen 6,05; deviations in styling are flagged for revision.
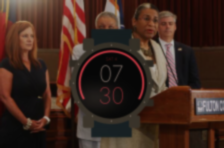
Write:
7,30
